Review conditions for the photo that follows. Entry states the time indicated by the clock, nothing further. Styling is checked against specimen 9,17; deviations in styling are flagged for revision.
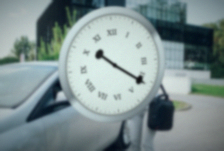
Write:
10,21
